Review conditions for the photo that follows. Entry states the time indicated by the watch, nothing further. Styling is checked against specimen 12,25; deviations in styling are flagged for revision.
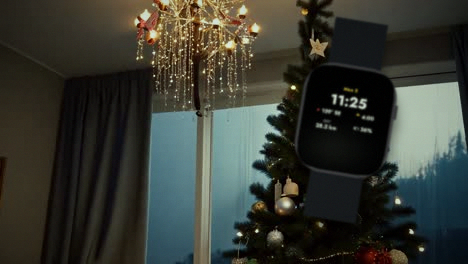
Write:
11,25
